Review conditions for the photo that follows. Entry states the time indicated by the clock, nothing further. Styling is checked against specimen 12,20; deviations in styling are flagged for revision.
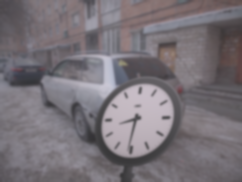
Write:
8,31
